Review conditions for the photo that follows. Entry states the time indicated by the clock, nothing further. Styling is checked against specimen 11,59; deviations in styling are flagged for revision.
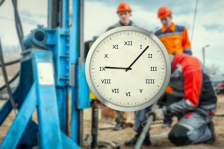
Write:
9,07
